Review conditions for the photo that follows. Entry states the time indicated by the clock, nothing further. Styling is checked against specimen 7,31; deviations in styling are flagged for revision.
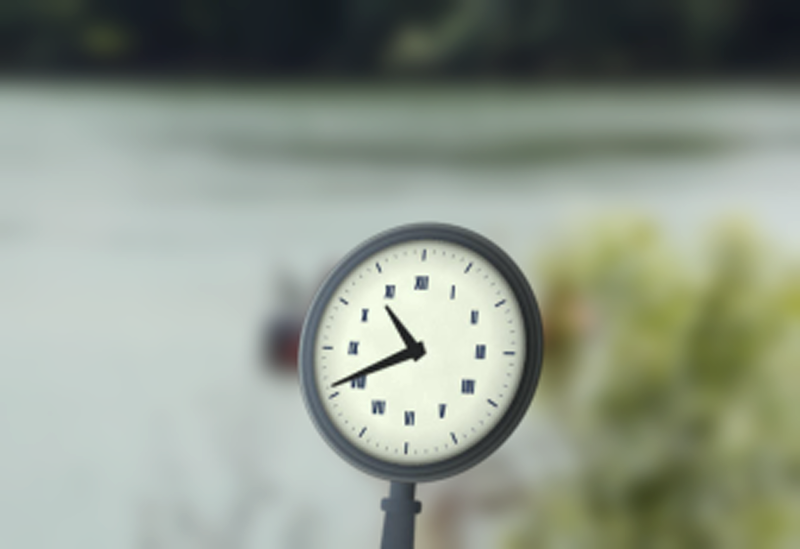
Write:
10,41
